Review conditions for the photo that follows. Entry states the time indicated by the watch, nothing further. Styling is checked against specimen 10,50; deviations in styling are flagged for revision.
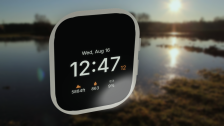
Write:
12,47
